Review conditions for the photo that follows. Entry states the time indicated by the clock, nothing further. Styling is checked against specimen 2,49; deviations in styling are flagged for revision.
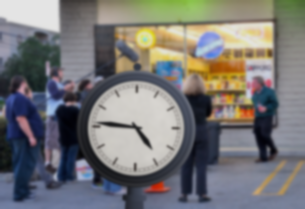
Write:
4,46
